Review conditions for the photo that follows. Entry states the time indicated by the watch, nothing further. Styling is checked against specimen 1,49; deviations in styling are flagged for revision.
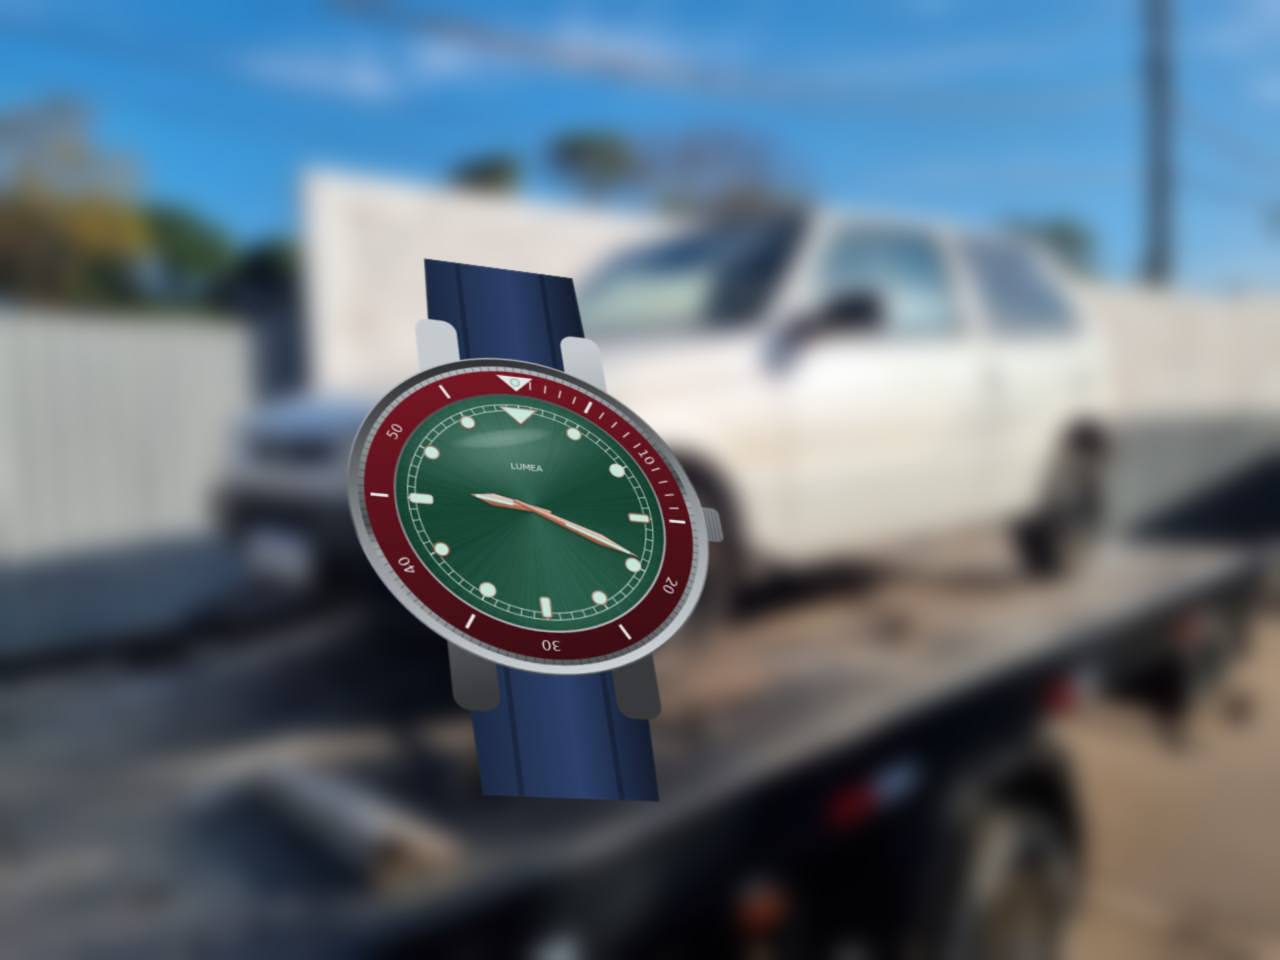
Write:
9,19
